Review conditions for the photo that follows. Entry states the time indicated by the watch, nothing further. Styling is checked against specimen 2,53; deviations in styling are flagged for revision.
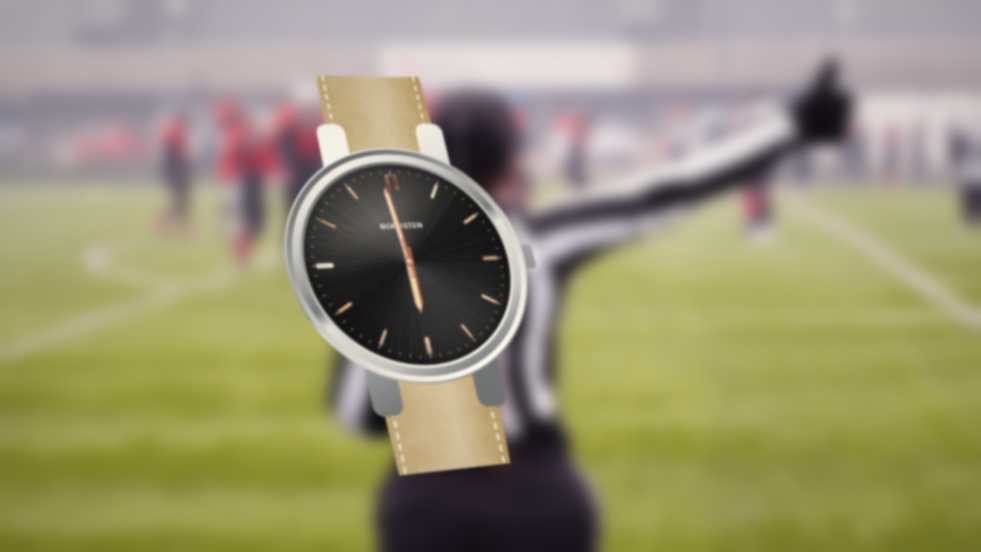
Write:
5,59
